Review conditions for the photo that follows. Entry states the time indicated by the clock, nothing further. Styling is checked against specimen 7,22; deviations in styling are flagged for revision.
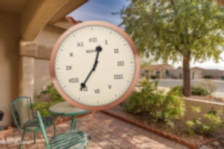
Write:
12,36
